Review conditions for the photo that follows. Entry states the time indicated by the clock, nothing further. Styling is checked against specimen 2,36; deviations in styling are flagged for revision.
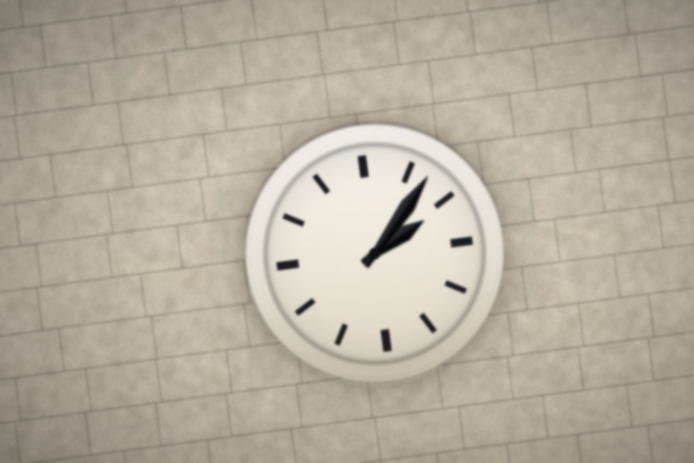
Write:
2,07
